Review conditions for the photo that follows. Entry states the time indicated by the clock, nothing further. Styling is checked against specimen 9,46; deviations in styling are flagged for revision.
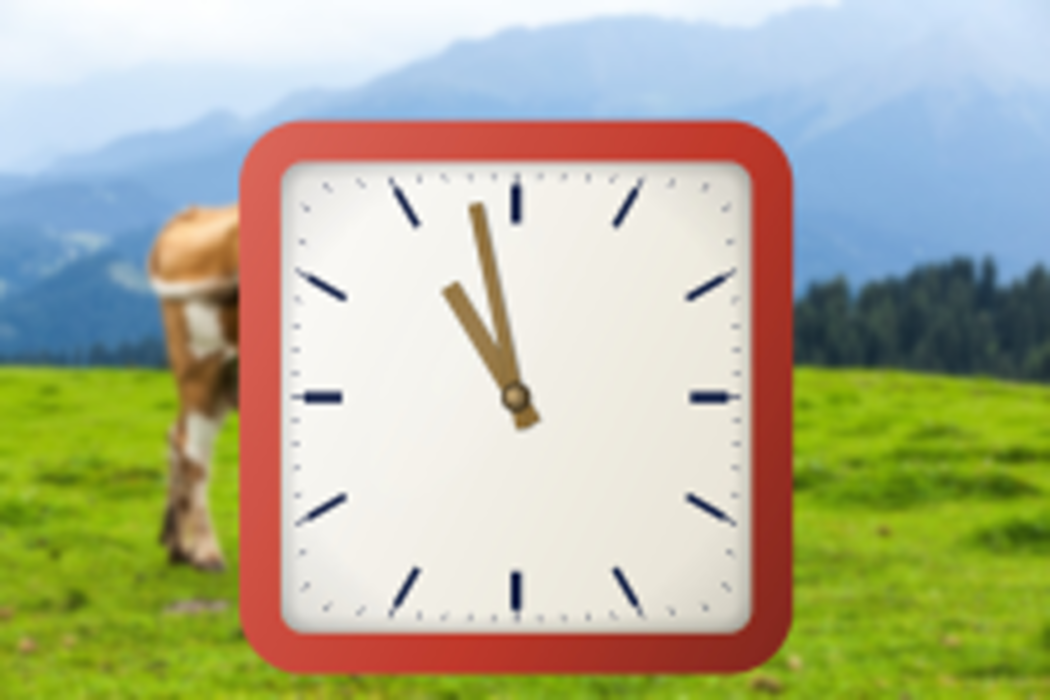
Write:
10,58
